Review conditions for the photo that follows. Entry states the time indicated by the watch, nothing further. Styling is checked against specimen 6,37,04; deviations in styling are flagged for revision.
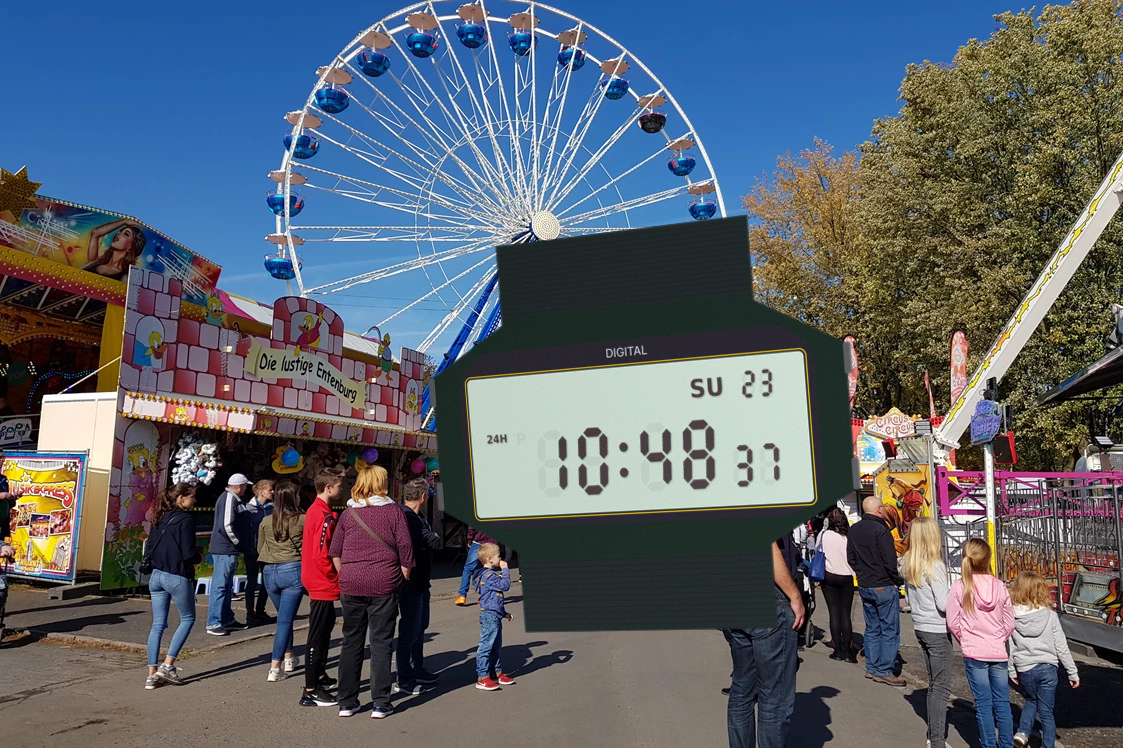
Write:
10,48,37
